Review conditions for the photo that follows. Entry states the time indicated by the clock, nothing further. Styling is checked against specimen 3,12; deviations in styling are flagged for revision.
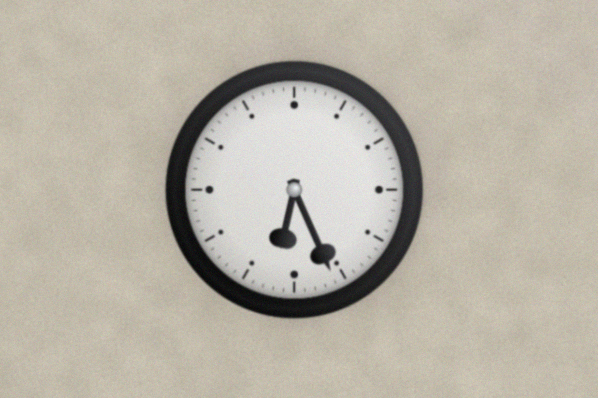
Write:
6,26
